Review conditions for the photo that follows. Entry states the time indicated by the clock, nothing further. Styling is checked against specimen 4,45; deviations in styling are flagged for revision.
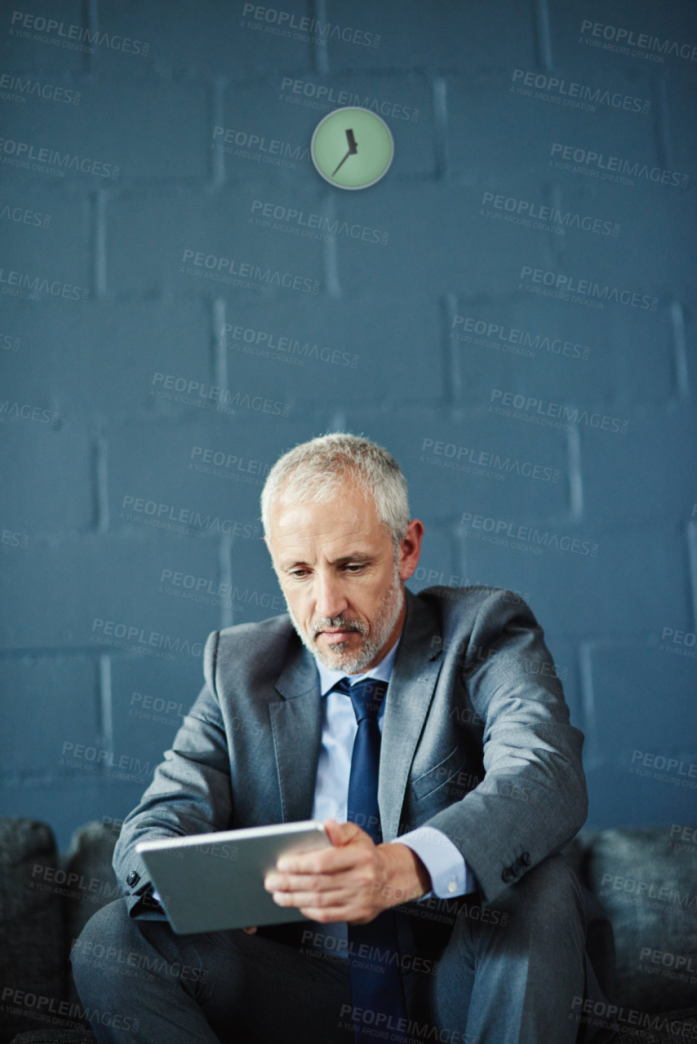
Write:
11,36
